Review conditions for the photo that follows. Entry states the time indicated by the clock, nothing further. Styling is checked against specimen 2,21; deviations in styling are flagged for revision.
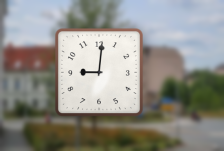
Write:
9,01
